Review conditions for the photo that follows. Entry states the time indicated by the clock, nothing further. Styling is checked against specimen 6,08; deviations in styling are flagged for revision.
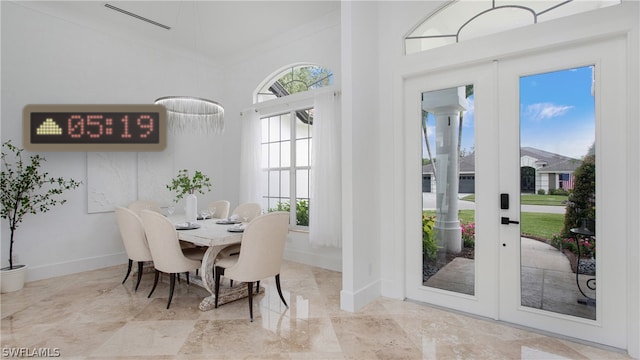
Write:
5,19
